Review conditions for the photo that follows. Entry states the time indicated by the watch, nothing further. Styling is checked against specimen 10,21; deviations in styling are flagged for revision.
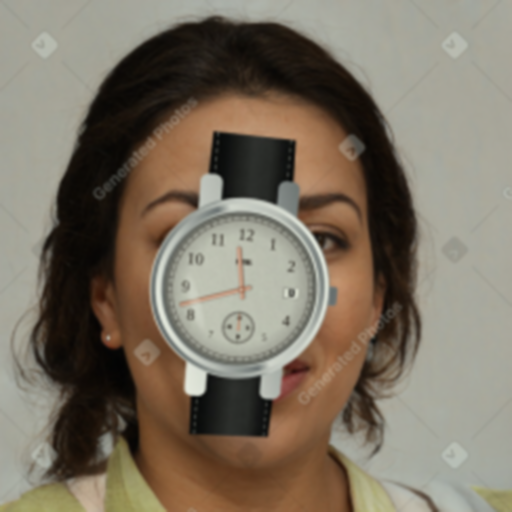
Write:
11,42
